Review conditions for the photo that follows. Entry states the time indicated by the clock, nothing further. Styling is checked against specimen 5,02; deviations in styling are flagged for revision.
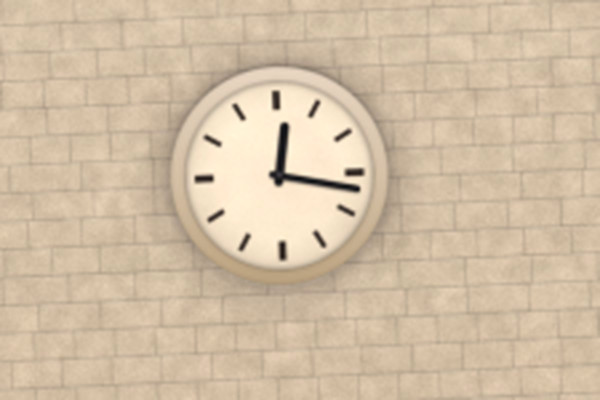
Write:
12,17
